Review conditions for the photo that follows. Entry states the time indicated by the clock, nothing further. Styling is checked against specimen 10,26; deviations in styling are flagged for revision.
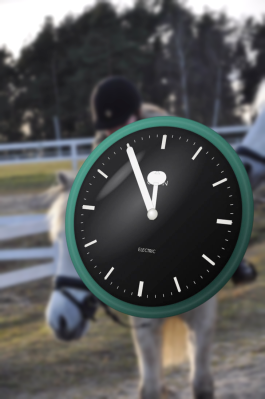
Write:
11,55
